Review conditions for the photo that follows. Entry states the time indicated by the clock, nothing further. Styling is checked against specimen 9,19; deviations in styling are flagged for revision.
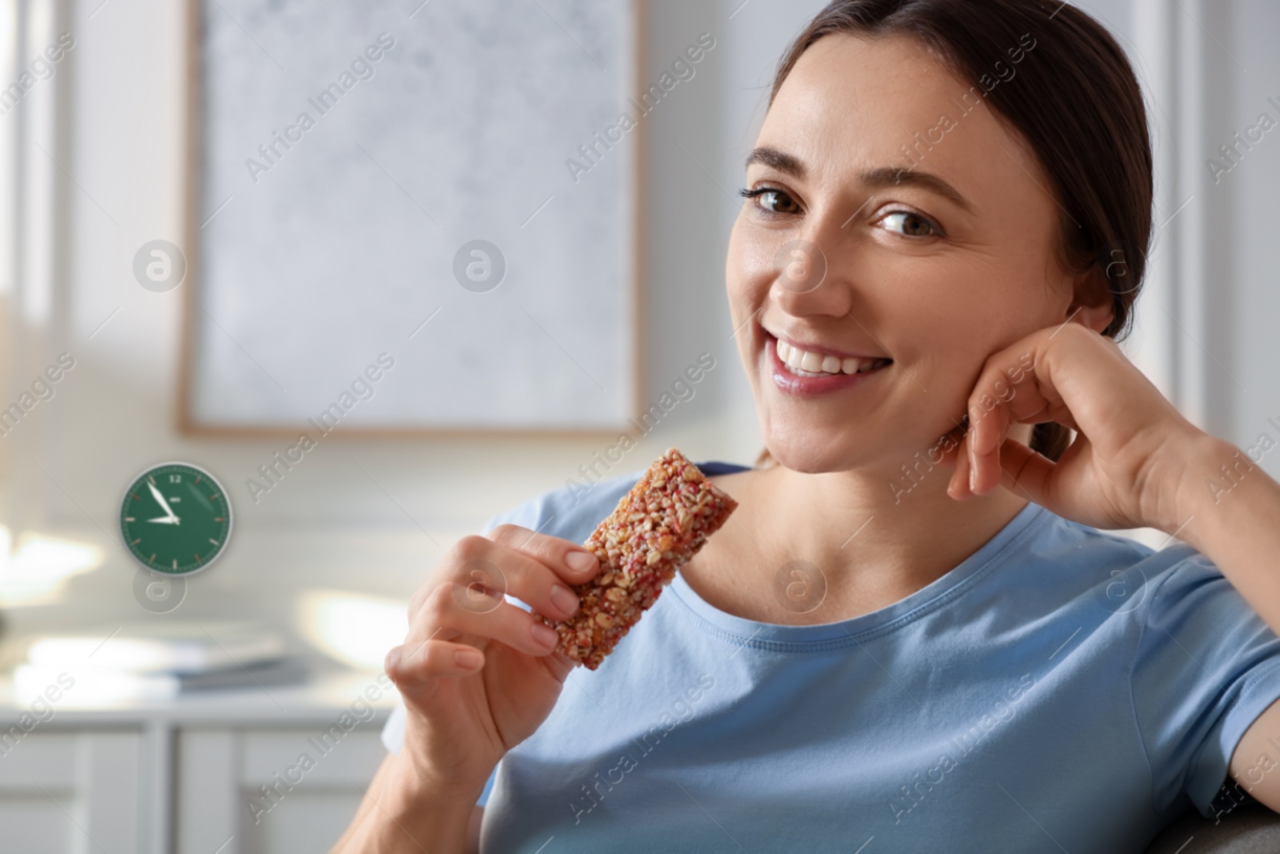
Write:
8,54
